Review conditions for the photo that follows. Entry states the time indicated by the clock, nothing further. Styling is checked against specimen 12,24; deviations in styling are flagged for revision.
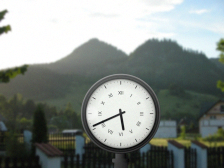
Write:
5,41
